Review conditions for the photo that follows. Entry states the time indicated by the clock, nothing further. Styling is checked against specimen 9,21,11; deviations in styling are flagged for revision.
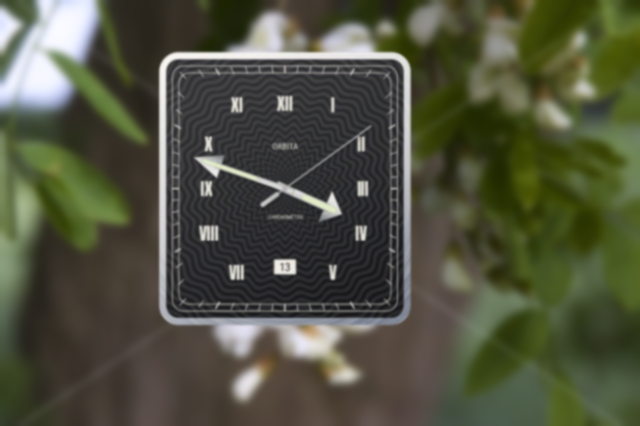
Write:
3,48,09
